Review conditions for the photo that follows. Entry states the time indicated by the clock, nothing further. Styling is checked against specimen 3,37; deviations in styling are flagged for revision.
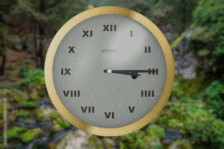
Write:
3,15
